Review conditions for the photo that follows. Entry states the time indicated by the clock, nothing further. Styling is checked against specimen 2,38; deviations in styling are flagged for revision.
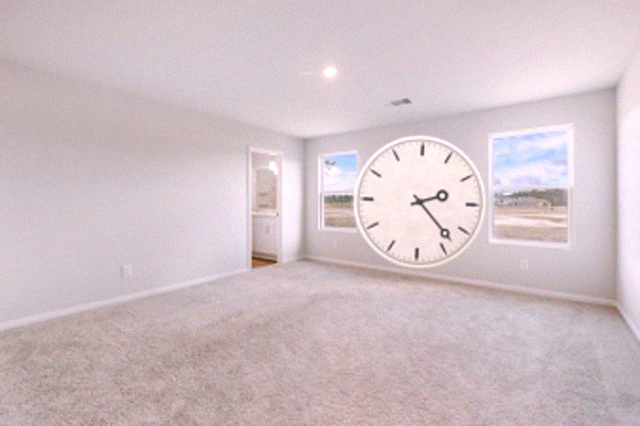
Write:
2,23
